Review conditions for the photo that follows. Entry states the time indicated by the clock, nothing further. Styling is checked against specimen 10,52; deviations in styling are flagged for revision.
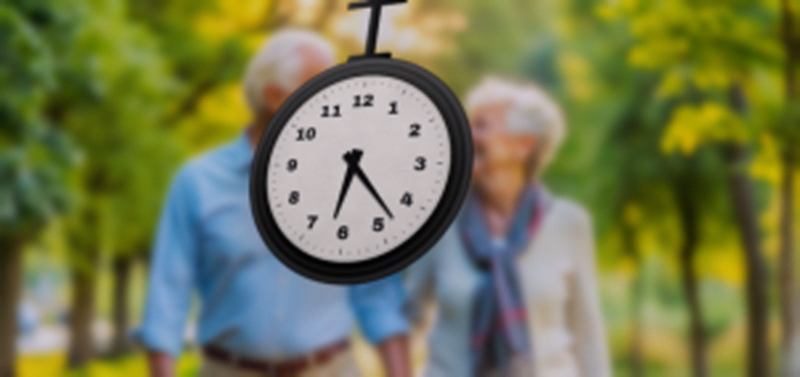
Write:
6,23
